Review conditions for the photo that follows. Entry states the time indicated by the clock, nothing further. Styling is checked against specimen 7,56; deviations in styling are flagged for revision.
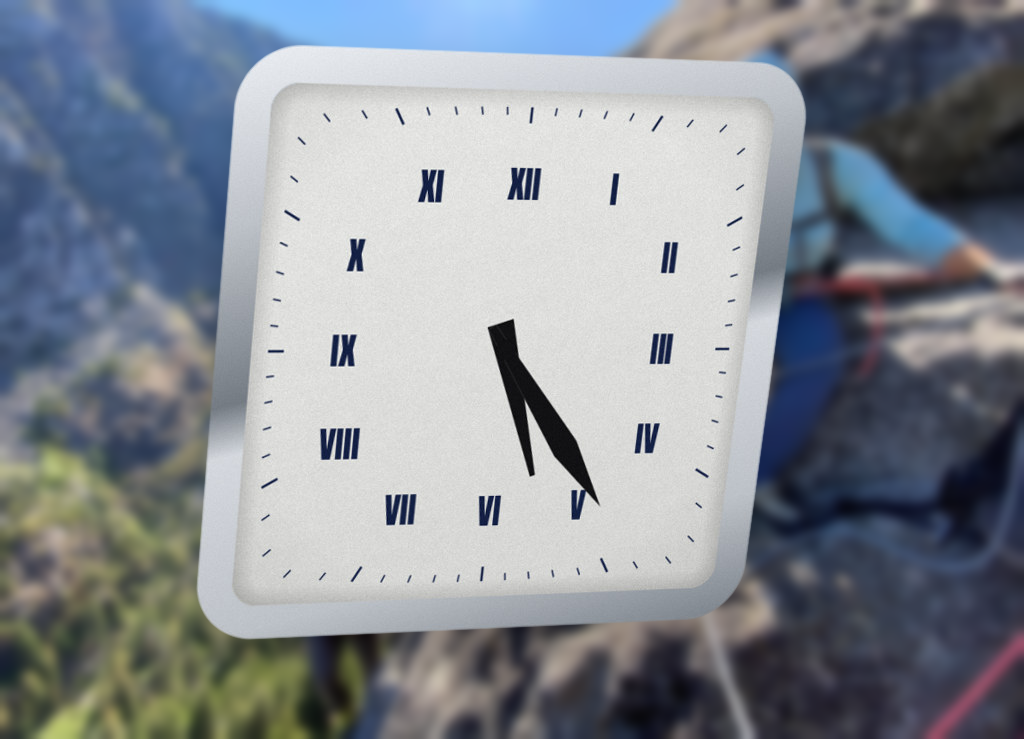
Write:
5,24
